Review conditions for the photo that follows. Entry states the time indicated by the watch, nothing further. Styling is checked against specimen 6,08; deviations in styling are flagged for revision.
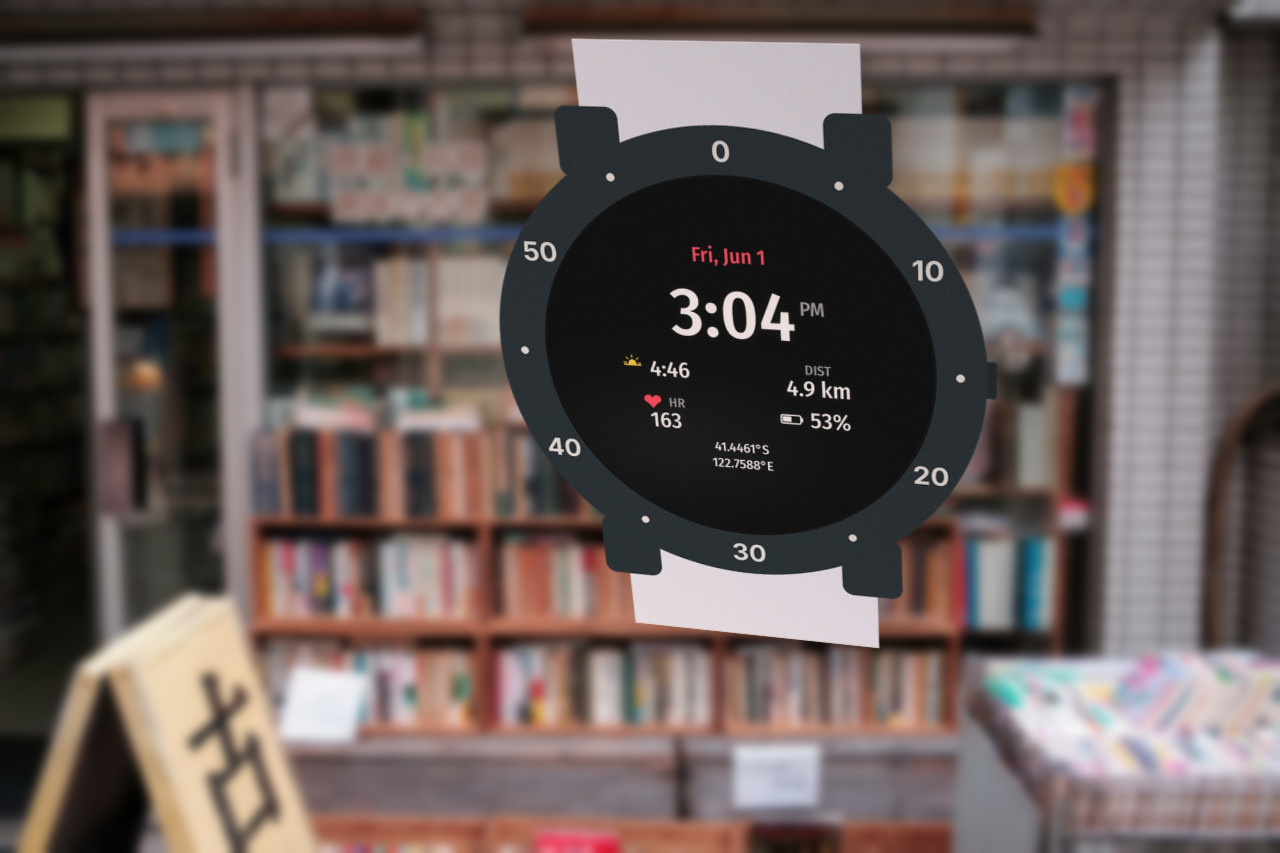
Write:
3,04
